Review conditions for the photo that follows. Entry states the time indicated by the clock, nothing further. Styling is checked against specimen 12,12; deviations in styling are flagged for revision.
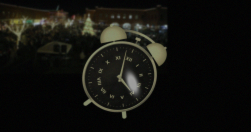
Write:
3,58
